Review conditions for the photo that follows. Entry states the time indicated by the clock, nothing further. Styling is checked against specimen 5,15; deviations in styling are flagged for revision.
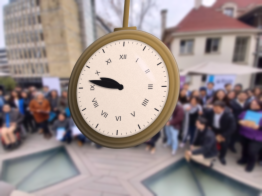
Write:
9,47
